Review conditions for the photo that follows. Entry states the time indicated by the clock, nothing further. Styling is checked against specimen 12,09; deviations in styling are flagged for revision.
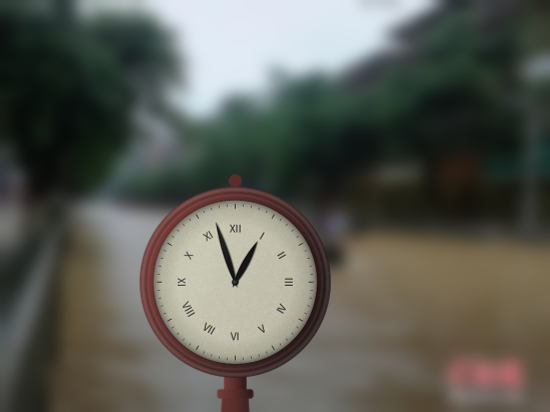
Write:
12,57
